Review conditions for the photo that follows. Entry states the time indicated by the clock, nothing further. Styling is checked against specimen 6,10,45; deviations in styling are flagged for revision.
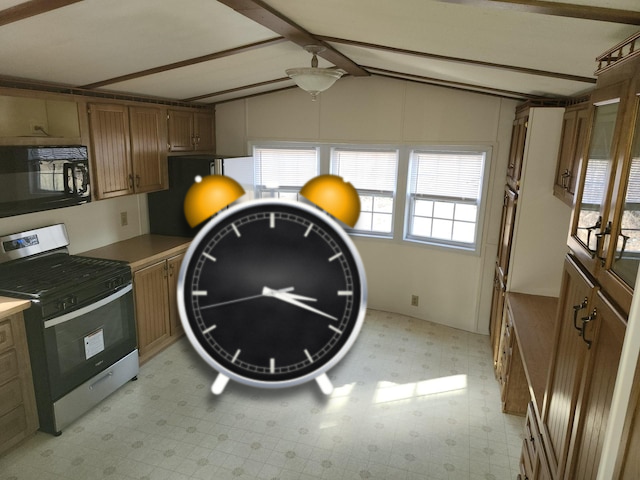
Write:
3,18,43
